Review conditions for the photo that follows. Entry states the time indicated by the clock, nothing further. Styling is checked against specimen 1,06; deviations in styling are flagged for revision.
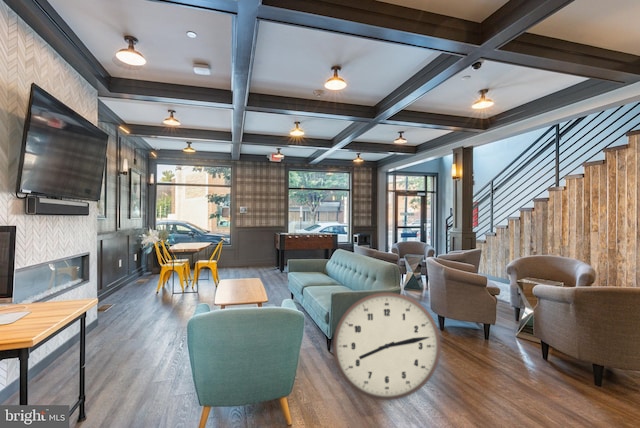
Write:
8,13
